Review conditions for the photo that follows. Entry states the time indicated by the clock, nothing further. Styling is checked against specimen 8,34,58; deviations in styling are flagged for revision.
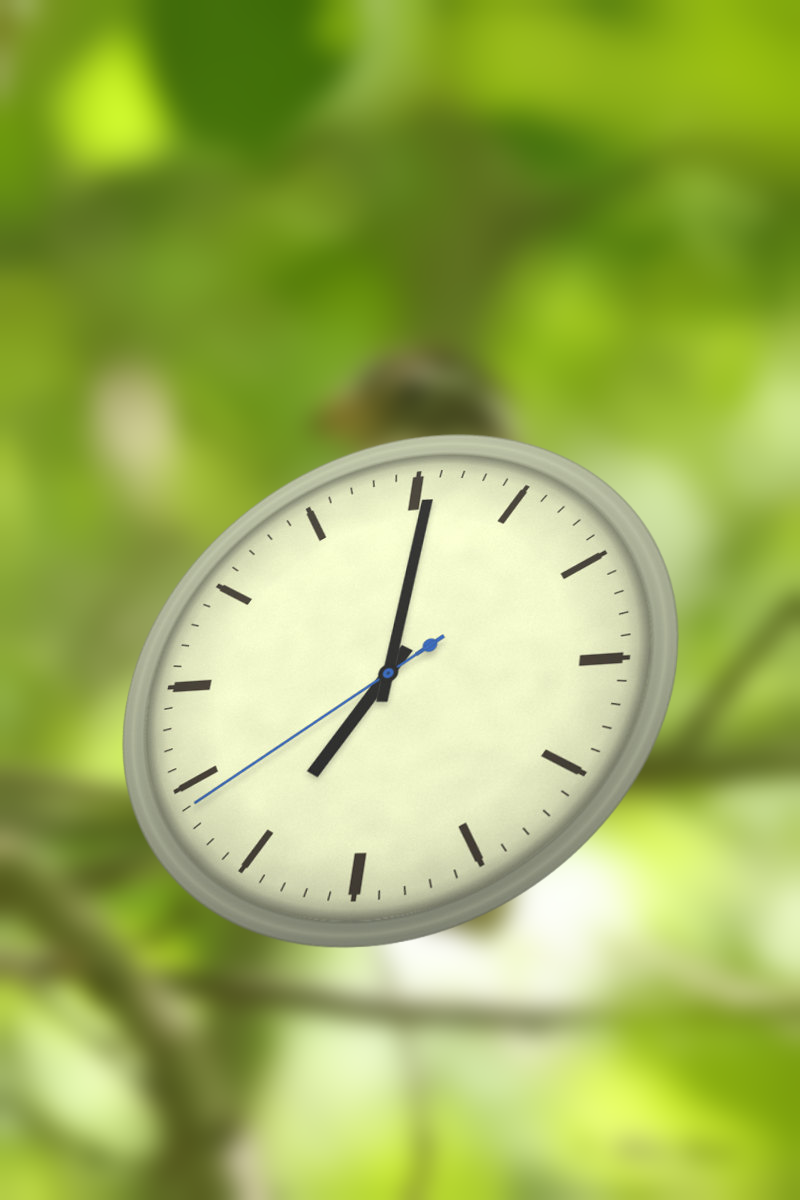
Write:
7,00,39
